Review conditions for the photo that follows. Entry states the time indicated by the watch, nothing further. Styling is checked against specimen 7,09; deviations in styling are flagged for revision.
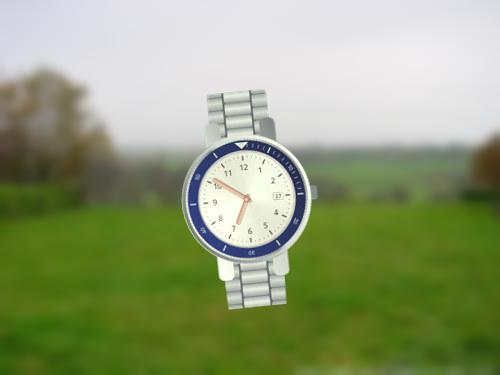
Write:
6,51
